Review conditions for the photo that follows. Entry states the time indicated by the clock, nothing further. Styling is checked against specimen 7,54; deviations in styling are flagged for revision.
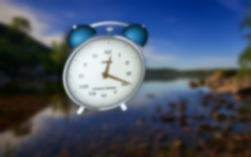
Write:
12,19
